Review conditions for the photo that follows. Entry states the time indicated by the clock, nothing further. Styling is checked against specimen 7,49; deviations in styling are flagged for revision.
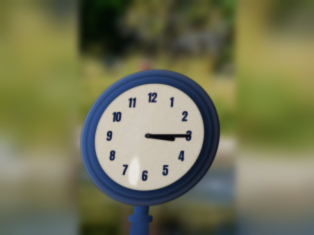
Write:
3,15
